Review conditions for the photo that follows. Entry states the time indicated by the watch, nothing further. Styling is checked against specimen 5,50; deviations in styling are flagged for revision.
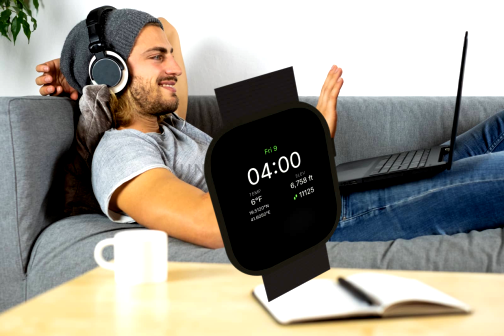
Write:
4,00
